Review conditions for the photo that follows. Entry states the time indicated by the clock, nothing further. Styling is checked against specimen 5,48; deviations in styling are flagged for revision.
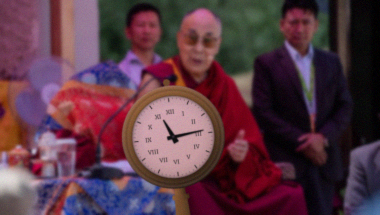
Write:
11,14
